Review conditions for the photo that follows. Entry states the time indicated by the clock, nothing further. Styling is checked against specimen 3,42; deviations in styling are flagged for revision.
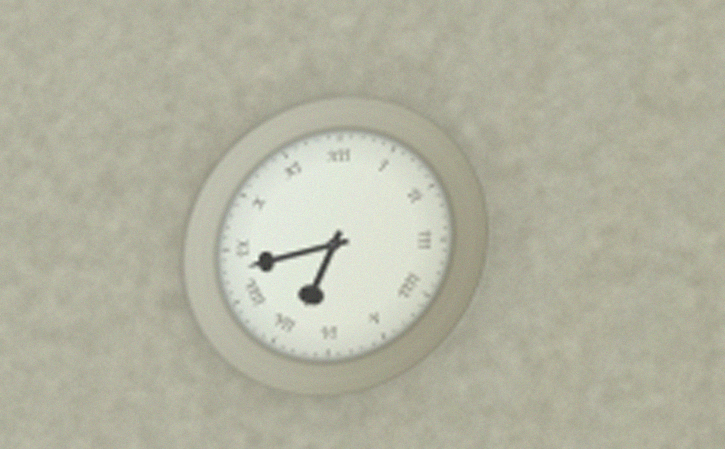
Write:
6,43
